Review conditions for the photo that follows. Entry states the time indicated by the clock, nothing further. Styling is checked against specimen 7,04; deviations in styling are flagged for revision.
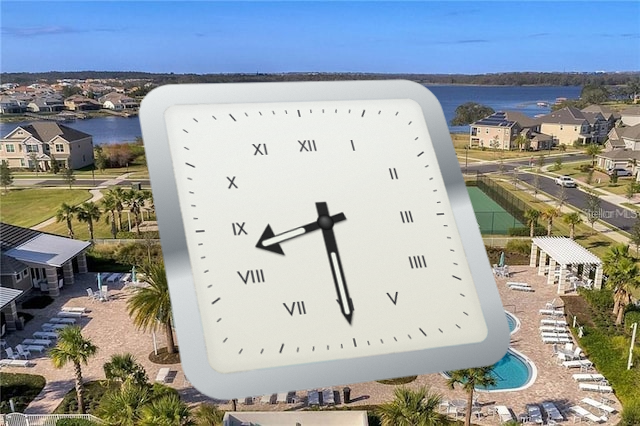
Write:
8,30
